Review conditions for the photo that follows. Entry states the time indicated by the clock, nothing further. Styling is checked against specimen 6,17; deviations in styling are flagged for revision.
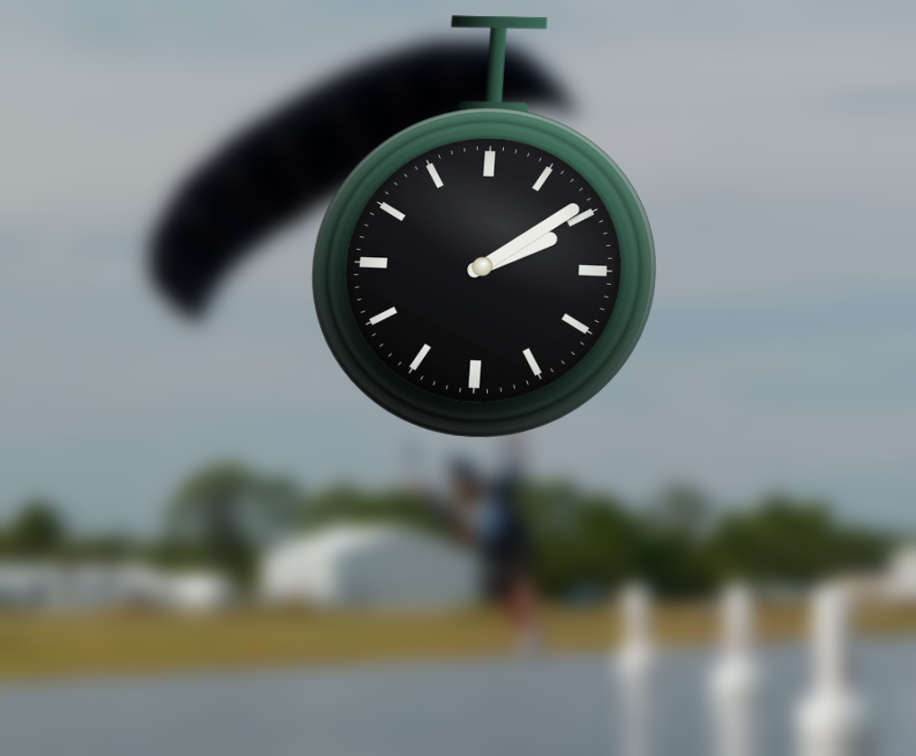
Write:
2,09
